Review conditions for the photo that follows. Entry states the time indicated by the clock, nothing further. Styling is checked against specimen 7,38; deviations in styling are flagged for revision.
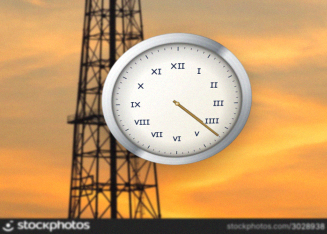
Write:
4,22
